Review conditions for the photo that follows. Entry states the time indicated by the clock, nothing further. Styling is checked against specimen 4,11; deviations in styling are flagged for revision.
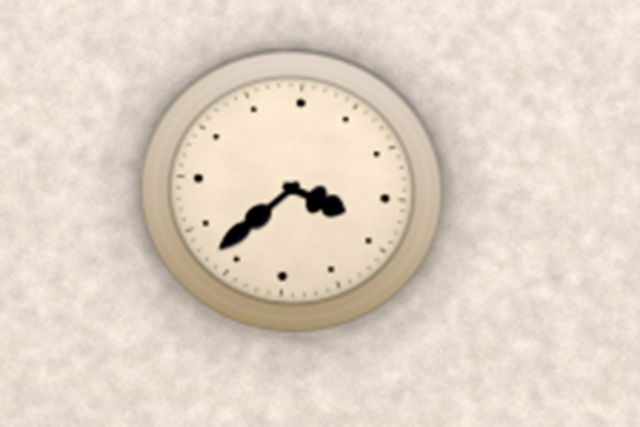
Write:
3,37
